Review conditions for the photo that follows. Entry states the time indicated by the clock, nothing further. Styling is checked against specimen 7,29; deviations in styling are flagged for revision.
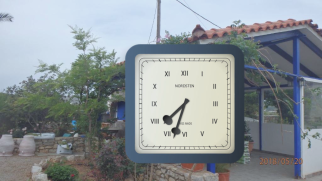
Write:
7,33
